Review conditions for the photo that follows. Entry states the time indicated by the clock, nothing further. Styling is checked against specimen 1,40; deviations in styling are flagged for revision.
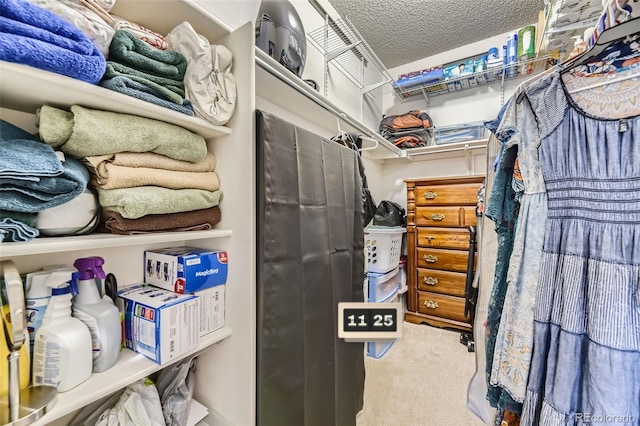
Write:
11,25
